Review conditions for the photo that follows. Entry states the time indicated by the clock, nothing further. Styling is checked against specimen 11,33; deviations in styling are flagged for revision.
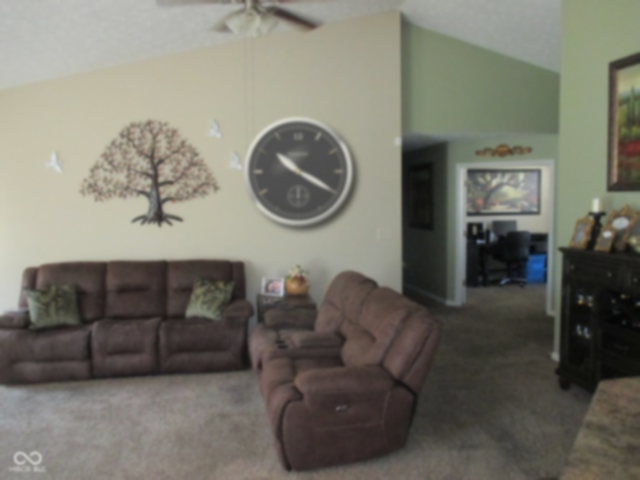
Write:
10,20
